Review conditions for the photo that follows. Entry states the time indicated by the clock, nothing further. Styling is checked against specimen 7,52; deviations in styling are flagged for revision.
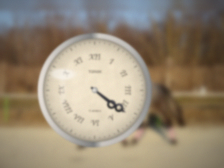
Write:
4,21
